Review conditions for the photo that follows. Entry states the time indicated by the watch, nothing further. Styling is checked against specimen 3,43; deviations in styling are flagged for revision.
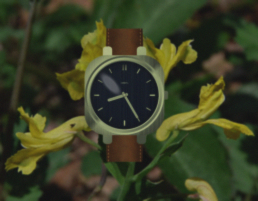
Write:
8,25
